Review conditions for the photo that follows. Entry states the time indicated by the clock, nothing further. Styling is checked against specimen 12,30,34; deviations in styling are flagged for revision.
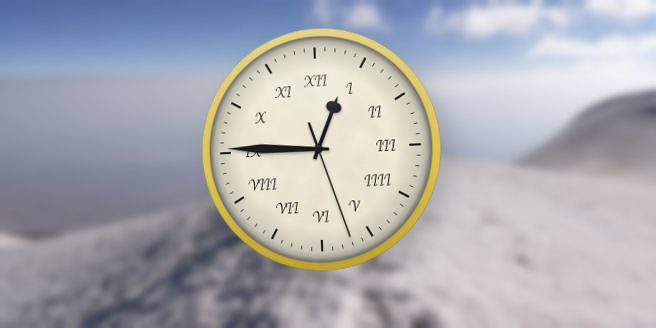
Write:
12,45,27
